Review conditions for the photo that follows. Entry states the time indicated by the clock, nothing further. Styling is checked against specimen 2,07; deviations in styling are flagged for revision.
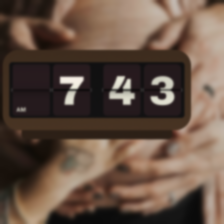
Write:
7,43
